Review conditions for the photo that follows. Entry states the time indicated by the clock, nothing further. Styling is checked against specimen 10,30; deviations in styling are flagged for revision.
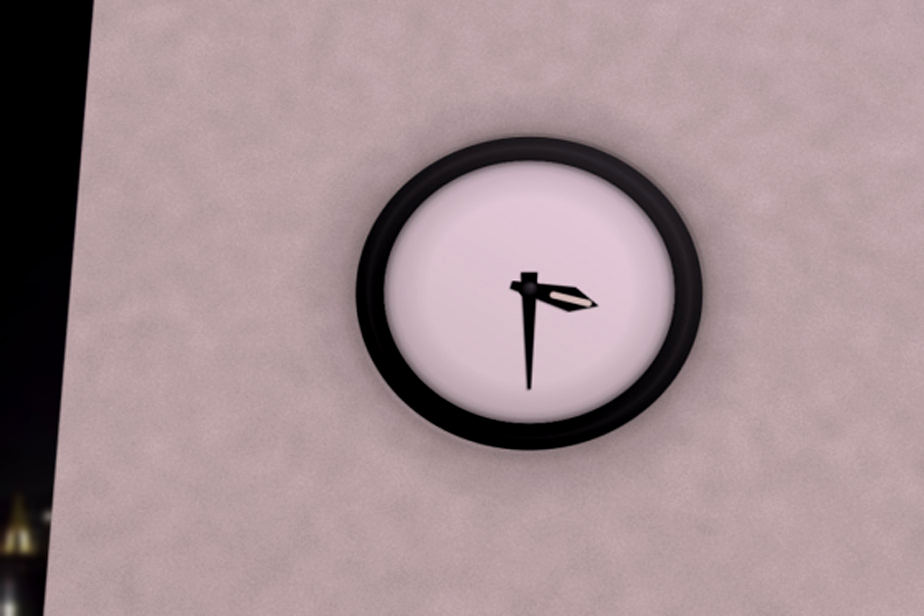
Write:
3,30
